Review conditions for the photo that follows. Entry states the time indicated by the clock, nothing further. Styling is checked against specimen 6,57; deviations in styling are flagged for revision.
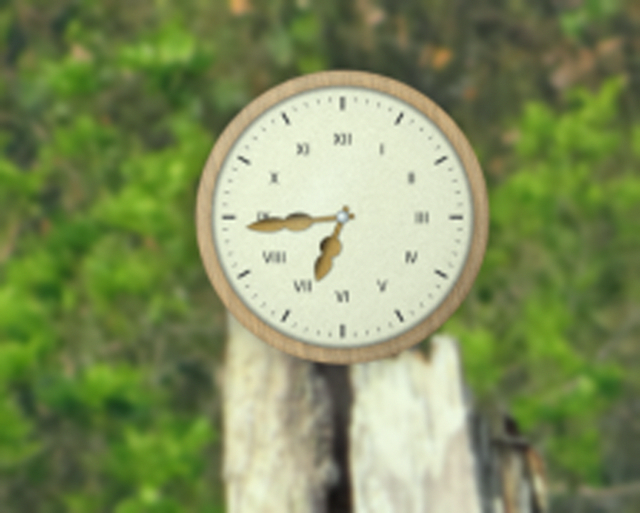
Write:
6,44
